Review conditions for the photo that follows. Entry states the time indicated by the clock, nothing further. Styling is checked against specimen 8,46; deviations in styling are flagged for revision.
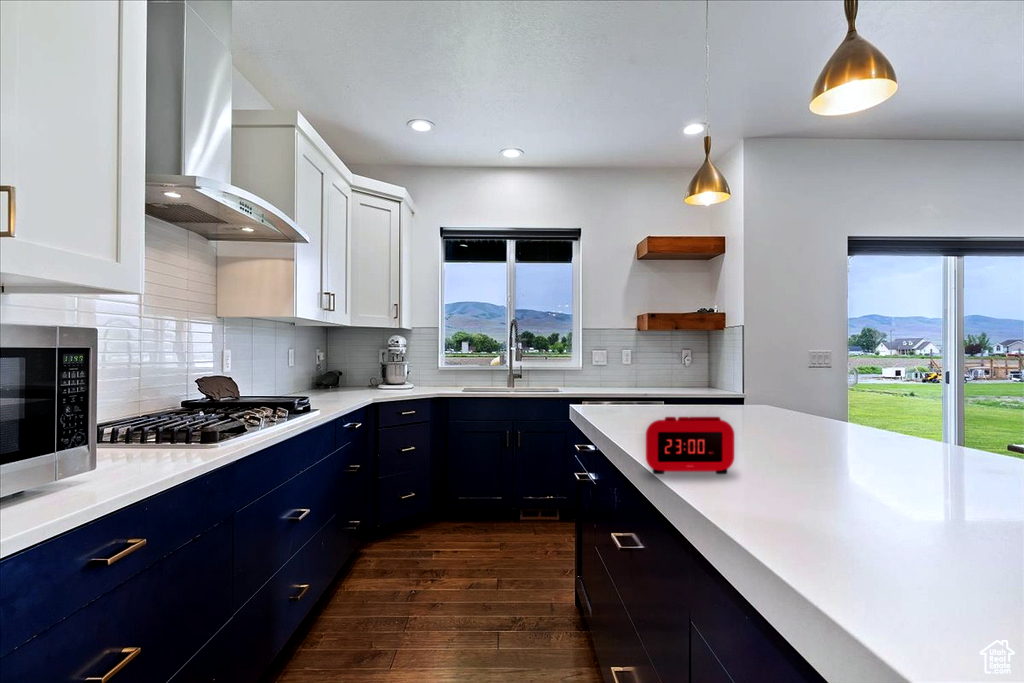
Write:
23,00
